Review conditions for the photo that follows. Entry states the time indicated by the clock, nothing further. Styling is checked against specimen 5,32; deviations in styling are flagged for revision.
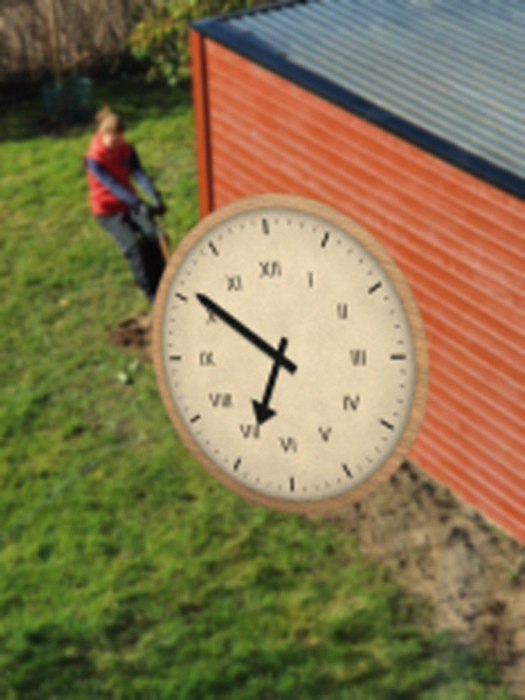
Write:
6,51
